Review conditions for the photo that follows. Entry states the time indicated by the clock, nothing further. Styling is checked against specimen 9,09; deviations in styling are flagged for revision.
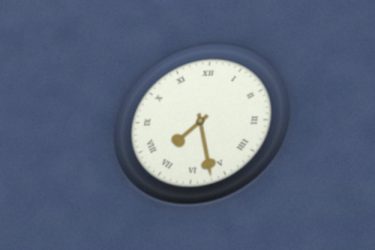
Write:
7,27
